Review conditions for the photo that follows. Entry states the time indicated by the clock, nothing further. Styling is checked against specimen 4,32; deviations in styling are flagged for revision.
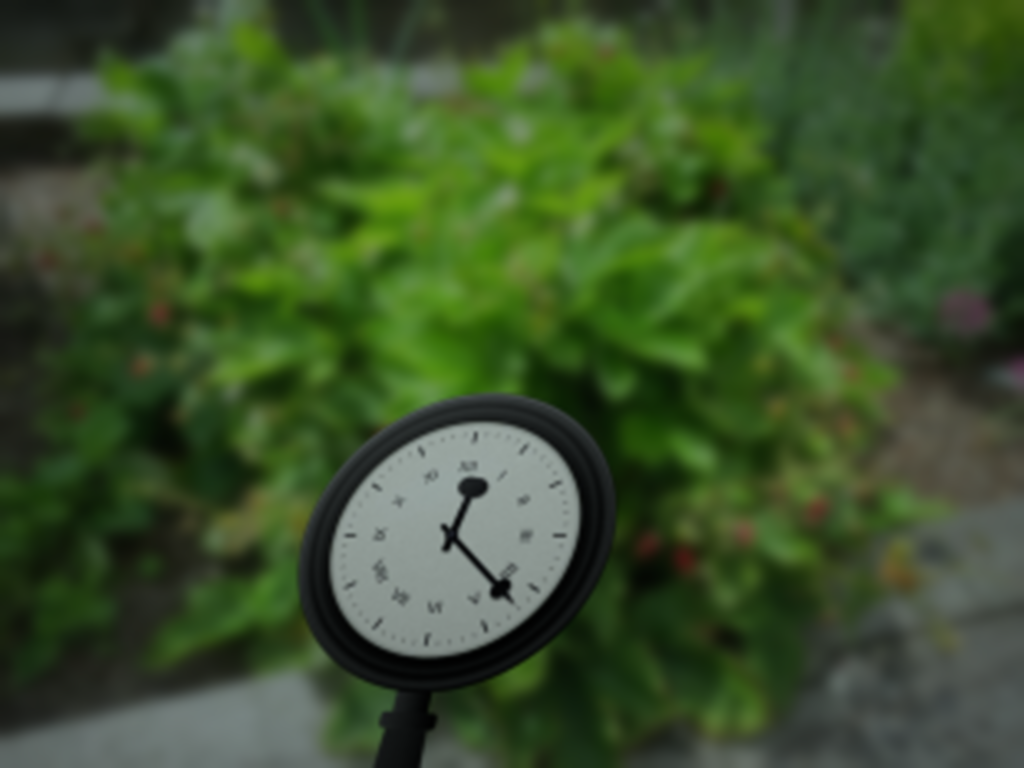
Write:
12,22
